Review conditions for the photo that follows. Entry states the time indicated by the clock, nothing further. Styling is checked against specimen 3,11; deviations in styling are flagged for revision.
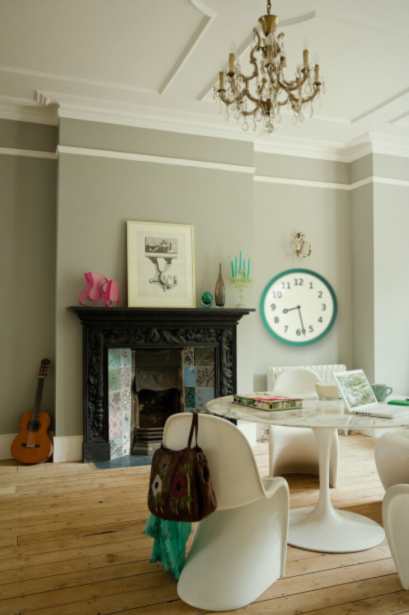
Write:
8,28
